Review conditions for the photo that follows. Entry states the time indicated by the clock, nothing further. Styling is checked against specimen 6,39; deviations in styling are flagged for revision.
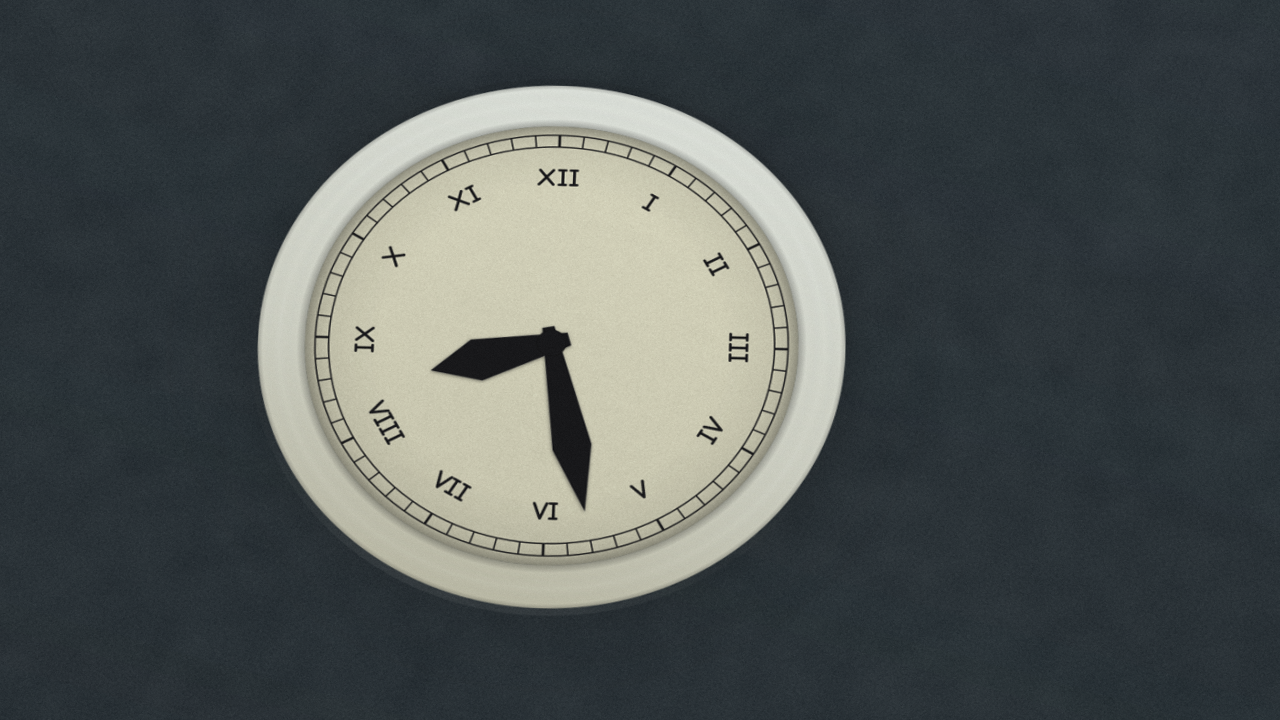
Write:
8,28
